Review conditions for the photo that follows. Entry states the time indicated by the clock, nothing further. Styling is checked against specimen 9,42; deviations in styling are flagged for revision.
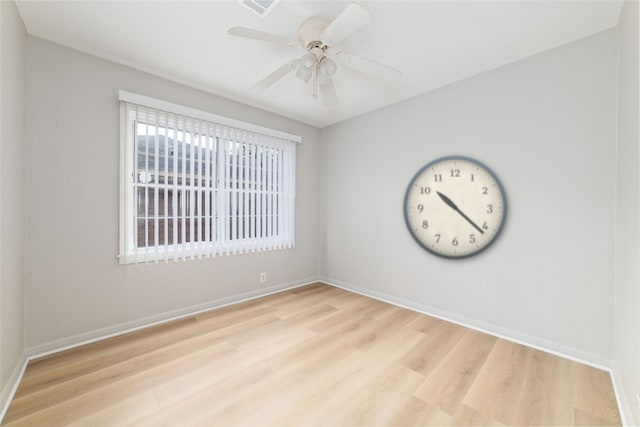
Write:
10,22
